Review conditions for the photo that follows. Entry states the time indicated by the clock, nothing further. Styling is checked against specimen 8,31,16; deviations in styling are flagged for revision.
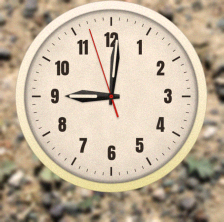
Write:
9,00,57
